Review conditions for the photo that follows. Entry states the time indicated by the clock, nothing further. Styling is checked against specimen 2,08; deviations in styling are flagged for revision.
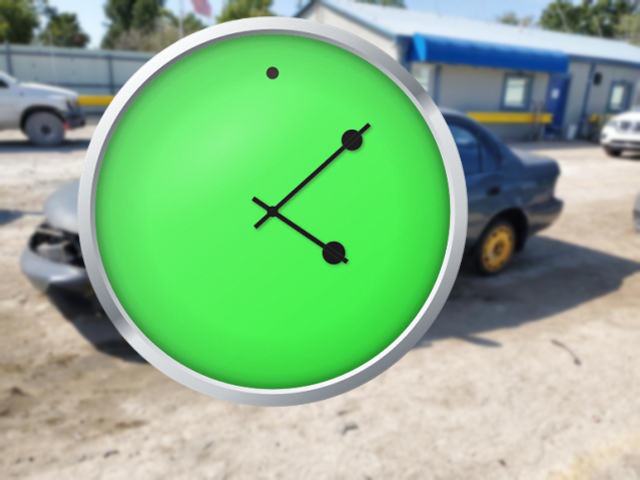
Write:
4,08
